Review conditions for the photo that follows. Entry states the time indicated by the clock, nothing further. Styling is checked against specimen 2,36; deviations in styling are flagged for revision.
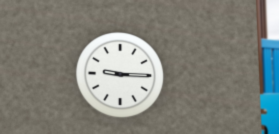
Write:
9,15
